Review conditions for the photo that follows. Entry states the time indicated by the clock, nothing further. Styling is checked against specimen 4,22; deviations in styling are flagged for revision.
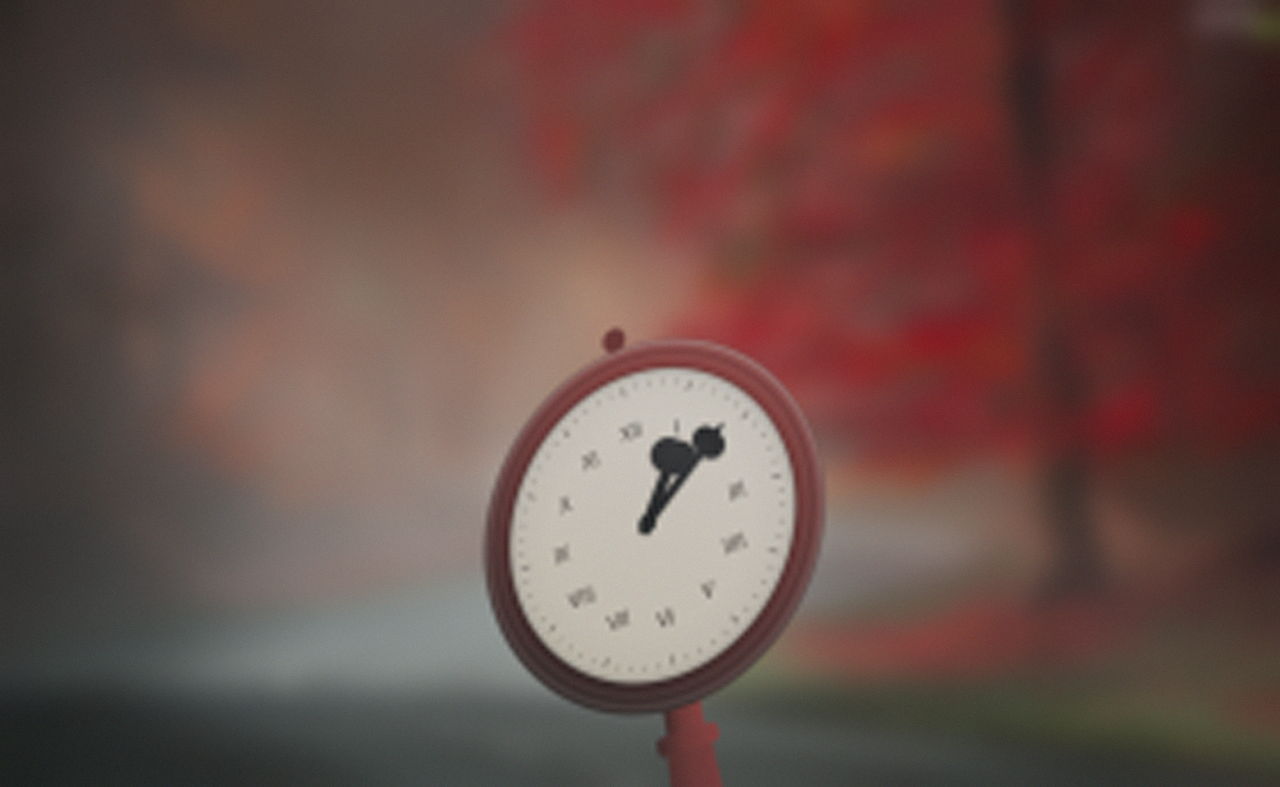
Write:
1,09
